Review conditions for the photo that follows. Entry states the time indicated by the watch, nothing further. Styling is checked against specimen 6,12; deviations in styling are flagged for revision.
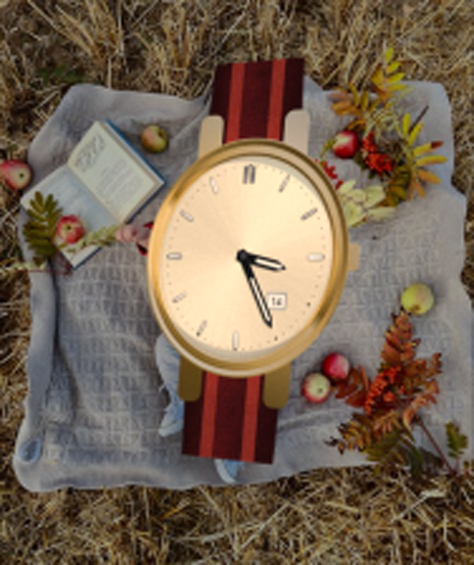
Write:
3,25
